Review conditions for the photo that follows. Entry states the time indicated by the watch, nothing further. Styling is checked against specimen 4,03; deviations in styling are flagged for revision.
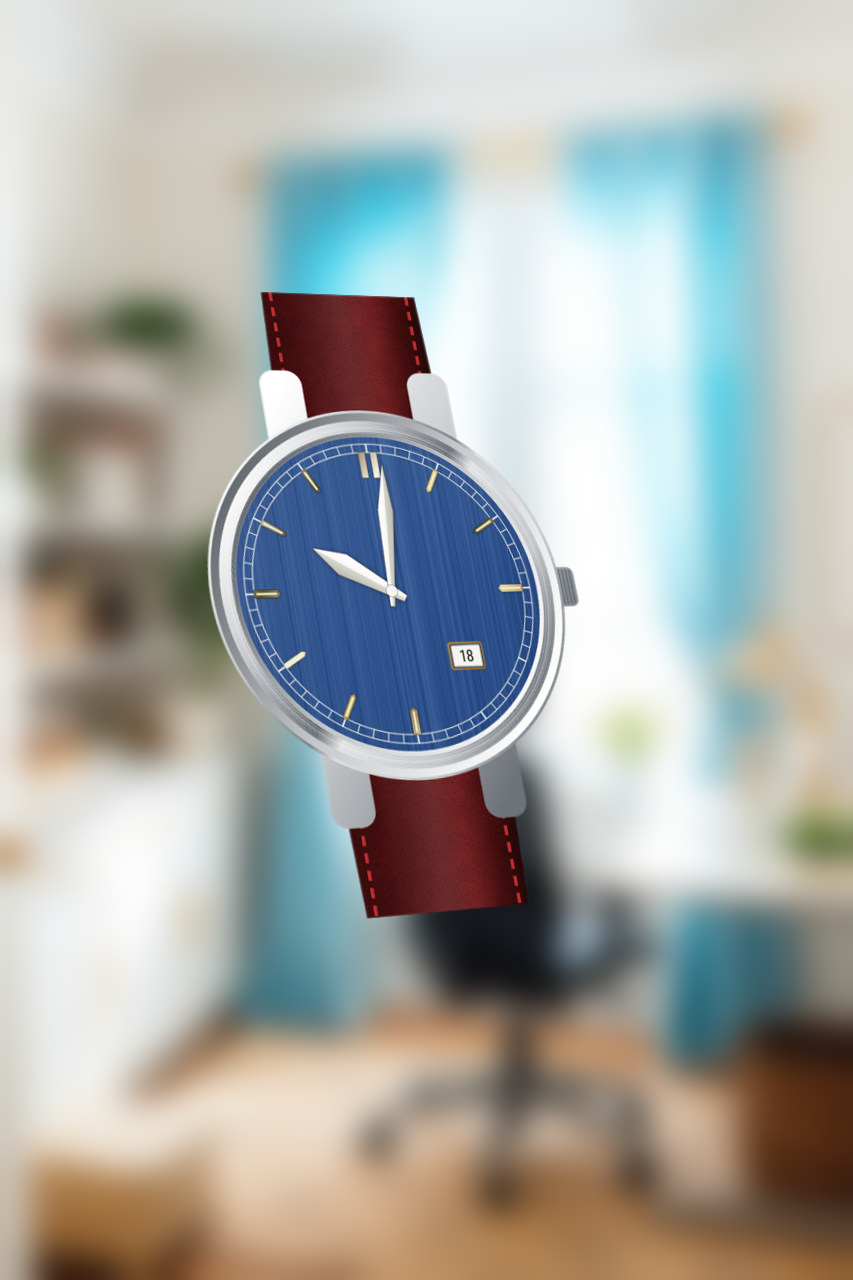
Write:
10,01
